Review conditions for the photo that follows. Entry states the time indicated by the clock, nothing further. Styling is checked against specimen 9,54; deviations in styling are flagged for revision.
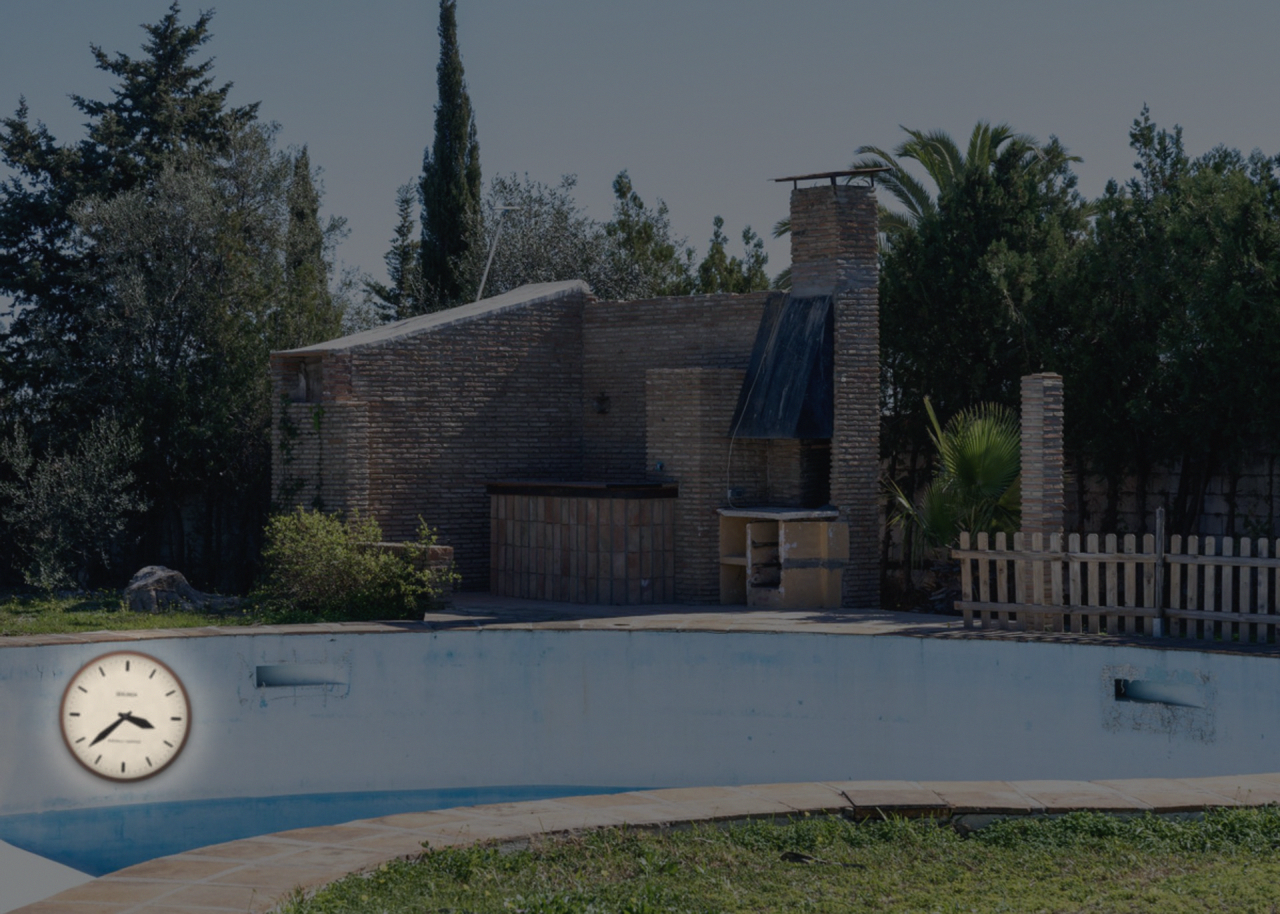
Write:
3,38
